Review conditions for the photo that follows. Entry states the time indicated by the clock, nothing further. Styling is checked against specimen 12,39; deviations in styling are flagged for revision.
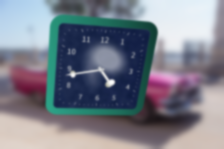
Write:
4,43
